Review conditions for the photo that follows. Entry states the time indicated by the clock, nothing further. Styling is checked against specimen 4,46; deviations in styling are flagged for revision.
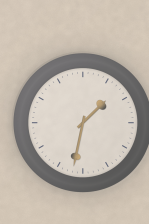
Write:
1,32
